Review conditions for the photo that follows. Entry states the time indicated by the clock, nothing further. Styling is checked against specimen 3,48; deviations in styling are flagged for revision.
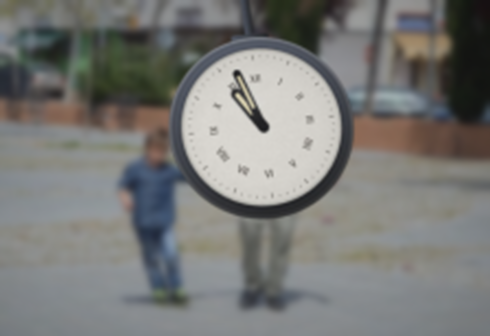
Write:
10,57
